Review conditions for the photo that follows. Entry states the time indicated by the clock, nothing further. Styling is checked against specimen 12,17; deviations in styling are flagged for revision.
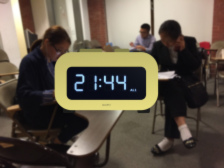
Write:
21,44
